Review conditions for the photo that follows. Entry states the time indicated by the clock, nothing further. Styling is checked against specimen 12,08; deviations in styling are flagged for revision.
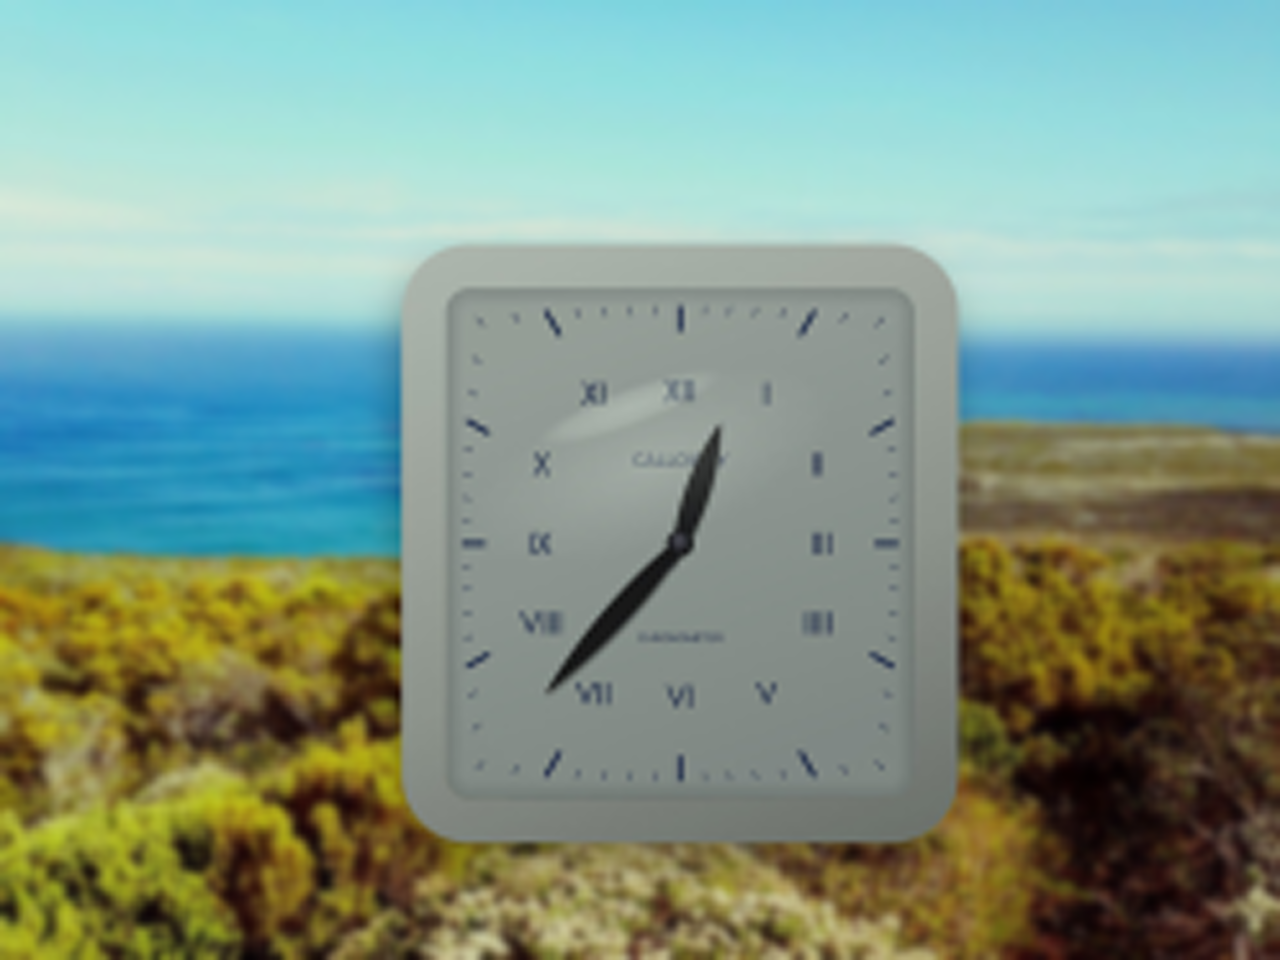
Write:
12,37
